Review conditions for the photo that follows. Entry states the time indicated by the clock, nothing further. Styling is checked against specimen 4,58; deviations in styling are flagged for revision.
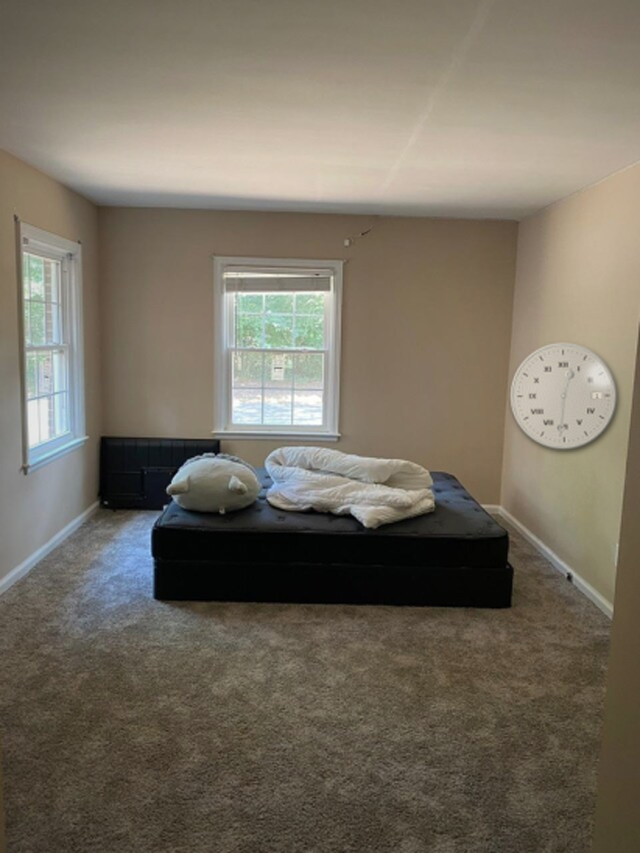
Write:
12,31
